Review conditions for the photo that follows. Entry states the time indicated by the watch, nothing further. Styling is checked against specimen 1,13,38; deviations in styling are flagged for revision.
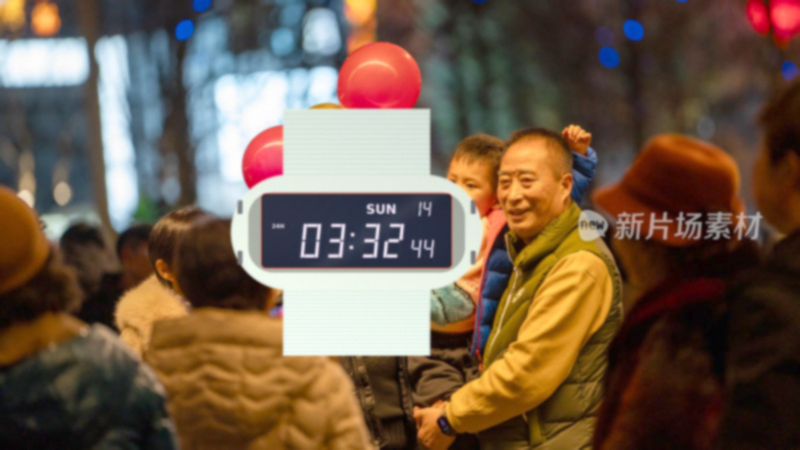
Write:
3,32,44
